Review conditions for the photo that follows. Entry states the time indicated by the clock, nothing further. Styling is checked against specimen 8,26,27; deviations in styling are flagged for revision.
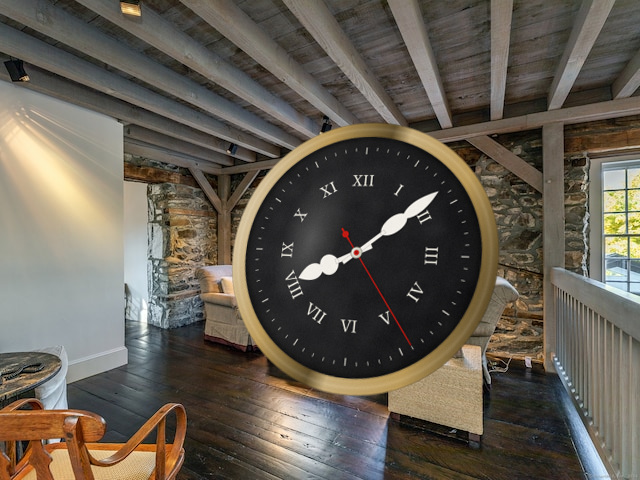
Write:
8,08,24
